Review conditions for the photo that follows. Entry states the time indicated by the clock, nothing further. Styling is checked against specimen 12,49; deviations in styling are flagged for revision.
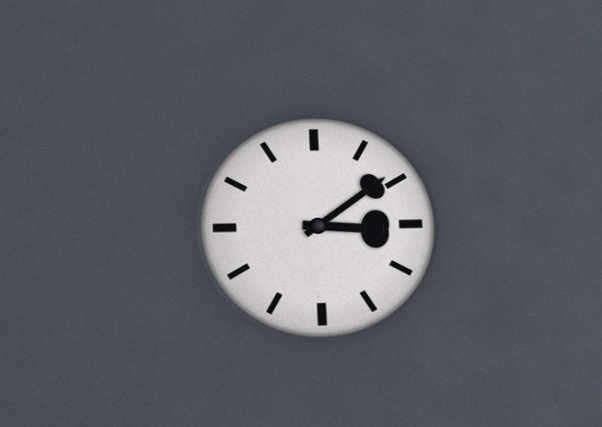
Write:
3,09
